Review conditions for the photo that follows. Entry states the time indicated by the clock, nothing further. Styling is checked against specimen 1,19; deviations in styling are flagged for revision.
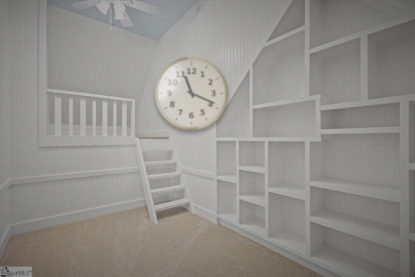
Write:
11,19
